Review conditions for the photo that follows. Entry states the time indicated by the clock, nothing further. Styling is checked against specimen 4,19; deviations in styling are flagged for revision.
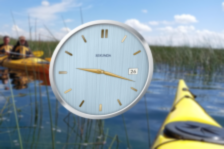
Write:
9,18
